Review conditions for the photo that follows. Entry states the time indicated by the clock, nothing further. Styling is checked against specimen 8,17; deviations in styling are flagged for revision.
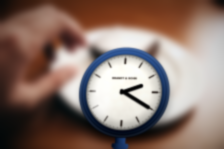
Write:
2,20
